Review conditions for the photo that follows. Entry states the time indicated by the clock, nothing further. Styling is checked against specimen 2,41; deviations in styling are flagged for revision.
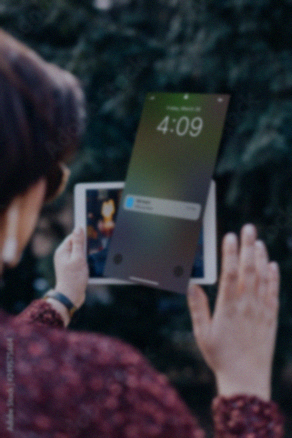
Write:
4,09
